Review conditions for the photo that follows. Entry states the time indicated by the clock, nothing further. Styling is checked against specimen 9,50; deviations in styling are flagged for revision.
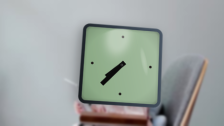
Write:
7,37
